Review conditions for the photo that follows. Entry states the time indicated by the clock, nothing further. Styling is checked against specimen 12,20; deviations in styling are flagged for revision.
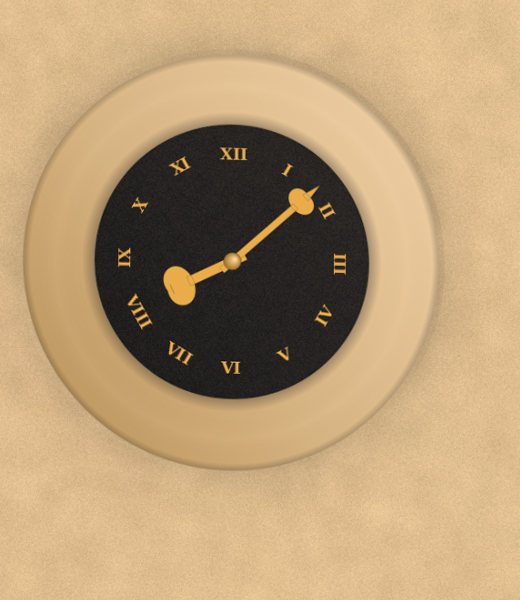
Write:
8,08
